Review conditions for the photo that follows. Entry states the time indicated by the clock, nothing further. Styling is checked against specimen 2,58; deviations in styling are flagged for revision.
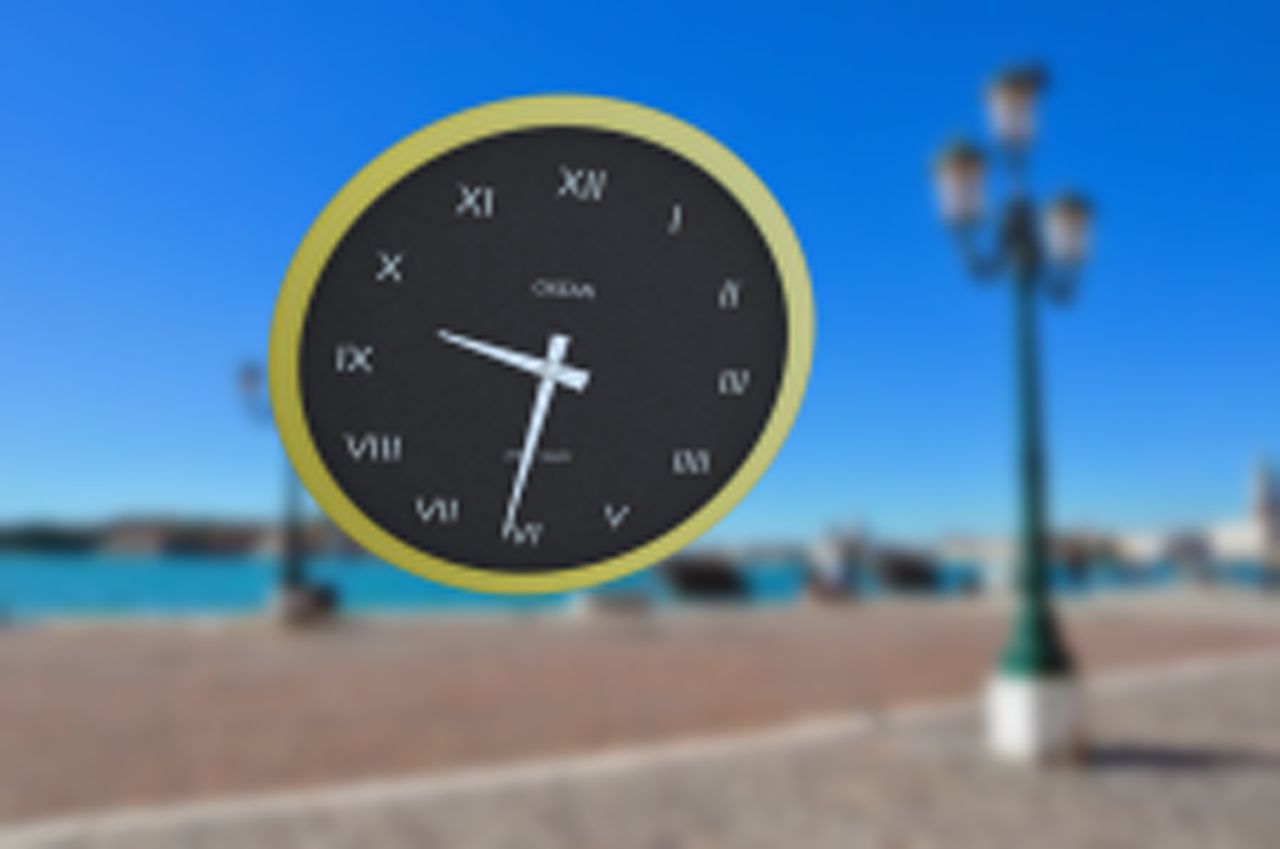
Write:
9,31
